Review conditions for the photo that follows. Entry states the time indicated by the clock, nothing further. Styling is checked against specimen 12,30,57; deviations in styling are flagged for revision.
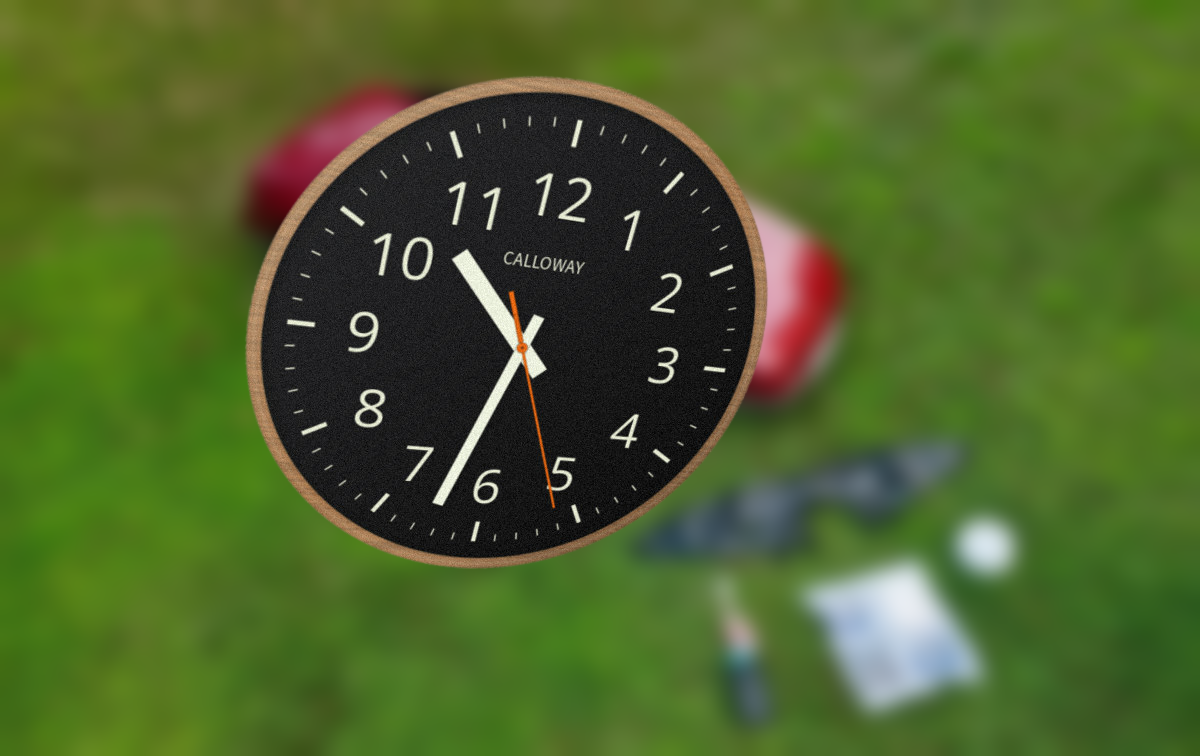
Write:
10,32,26
